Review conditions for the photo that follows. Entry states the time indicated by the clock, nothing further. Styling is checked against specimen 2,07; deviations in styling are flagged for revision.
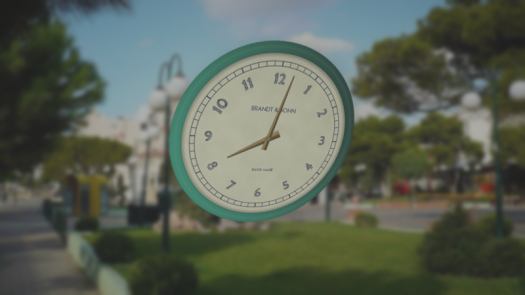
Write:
8,02
